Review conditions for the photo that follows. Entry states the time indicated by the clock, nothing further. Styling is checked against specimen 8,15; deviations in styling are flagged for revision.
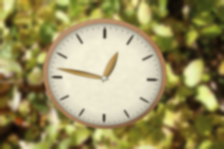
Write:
12,47
